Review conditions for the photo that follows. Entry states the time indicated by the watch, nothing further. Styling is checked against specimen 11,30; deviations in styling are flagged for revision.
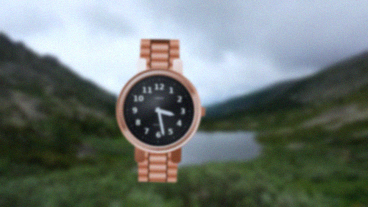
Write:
3,28
